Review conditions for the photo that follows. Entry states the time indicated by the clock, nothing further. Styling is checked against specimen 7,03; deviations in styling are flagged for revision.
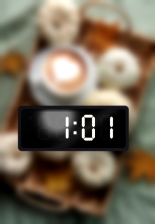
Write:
1,01
